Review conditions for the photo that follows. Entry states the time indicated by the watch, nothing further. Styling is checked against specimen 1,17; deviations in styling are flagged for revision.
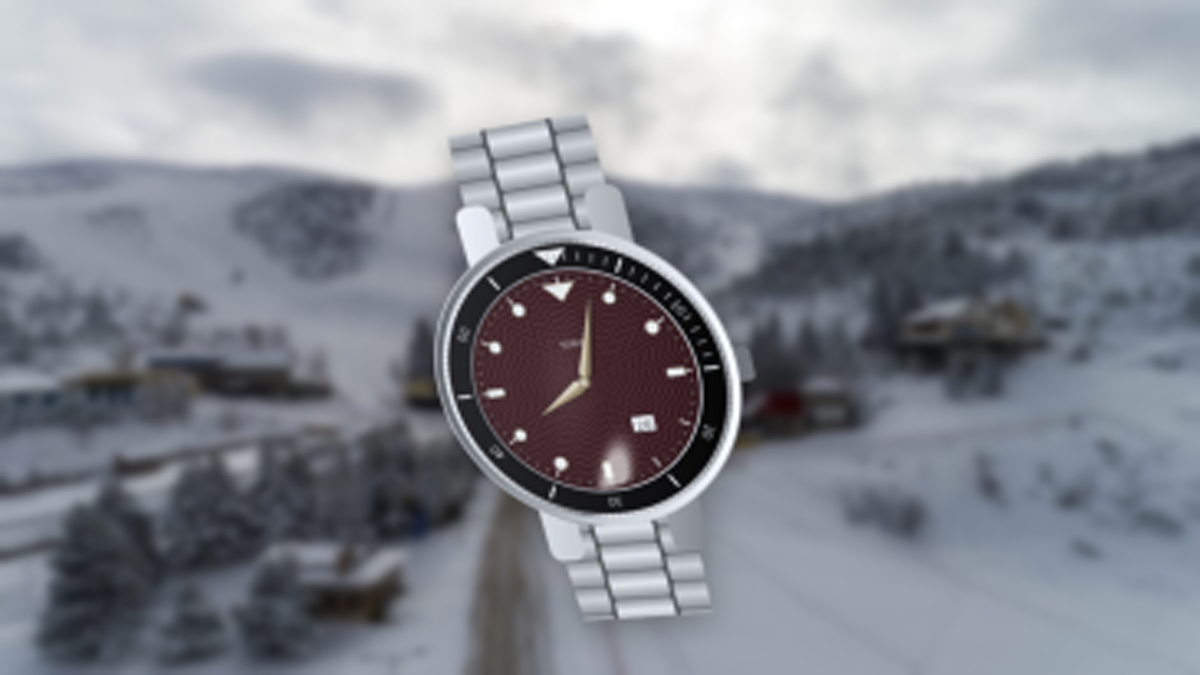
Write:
8,03
